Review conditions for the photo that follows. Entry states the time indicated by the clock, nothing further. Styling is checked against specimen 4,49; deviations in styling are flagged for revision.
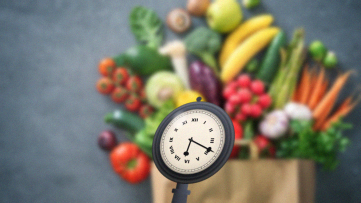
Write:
6,19
